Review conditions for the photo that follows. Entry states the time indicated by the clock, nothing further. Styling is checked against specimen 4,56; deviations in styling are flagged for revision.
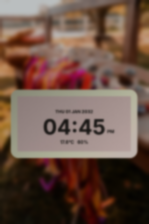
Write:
4,45
